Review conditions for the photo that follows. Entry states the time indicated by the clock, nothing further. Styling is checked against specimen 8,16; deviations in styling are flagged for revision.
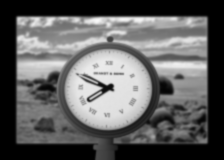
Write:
7,49
